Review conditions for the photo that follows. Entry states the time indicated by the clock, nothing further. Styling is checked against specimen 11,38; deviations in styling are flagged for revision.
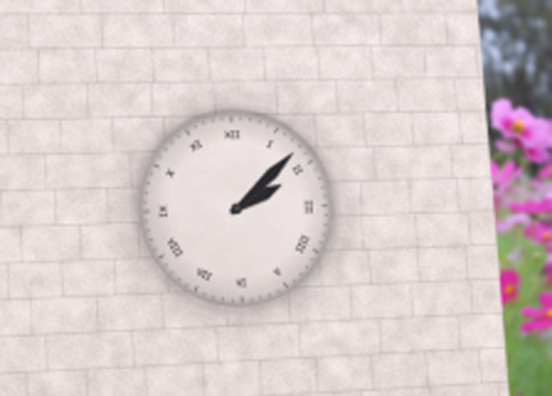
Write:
2,08
